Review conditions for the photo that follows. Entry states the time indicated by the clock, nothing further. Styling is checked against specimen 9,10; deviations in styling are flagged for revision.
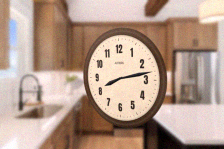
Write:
8,13
